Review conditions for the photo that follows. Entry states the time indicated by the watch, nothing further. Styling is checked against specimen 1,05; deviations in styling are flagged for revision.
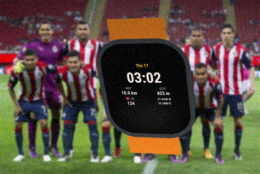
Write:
3,02
